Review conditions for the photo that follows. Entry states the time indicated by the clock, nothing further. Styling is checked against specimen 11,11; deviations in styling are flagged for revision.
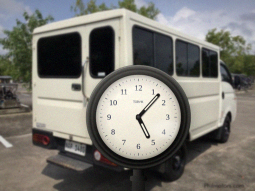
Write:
5,07
